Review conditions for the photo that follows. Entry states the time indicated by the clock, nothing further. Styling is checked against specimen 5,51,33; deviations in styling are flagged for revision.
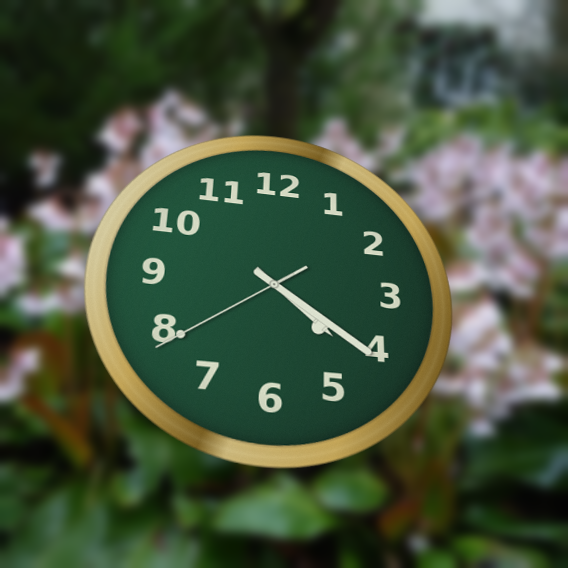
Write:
4,20,39
